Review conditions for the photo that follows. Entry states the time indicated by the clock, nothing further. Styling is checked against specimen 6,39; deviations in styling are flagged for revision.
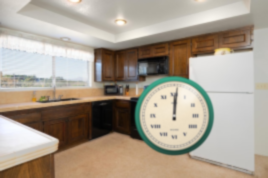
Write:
12,01
